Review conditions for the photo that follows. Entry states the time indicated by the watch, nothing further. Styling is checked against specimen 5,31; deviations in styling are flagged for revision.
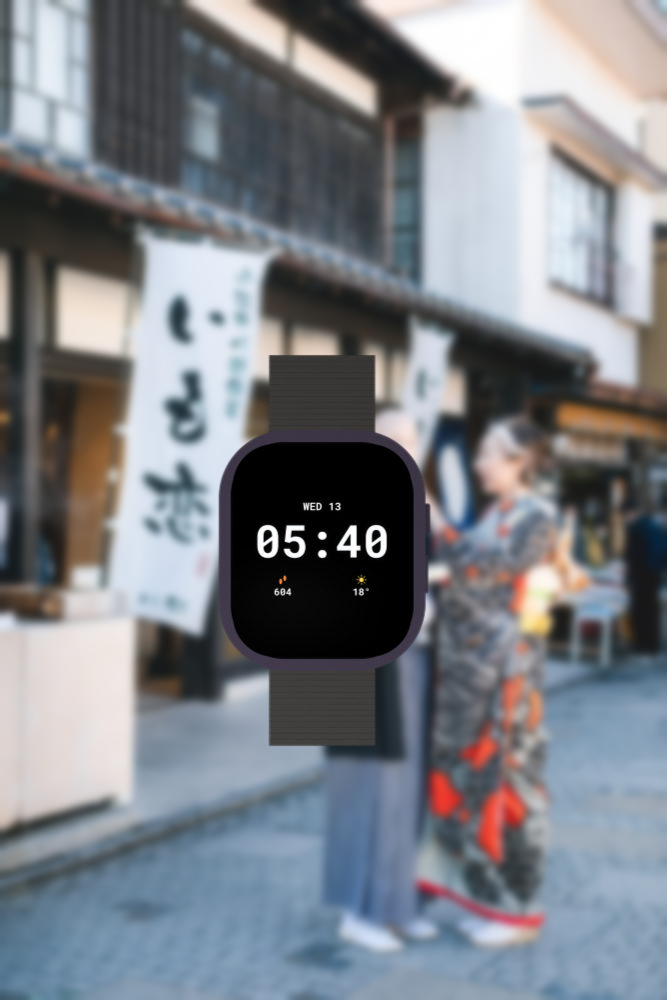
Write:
5,40
